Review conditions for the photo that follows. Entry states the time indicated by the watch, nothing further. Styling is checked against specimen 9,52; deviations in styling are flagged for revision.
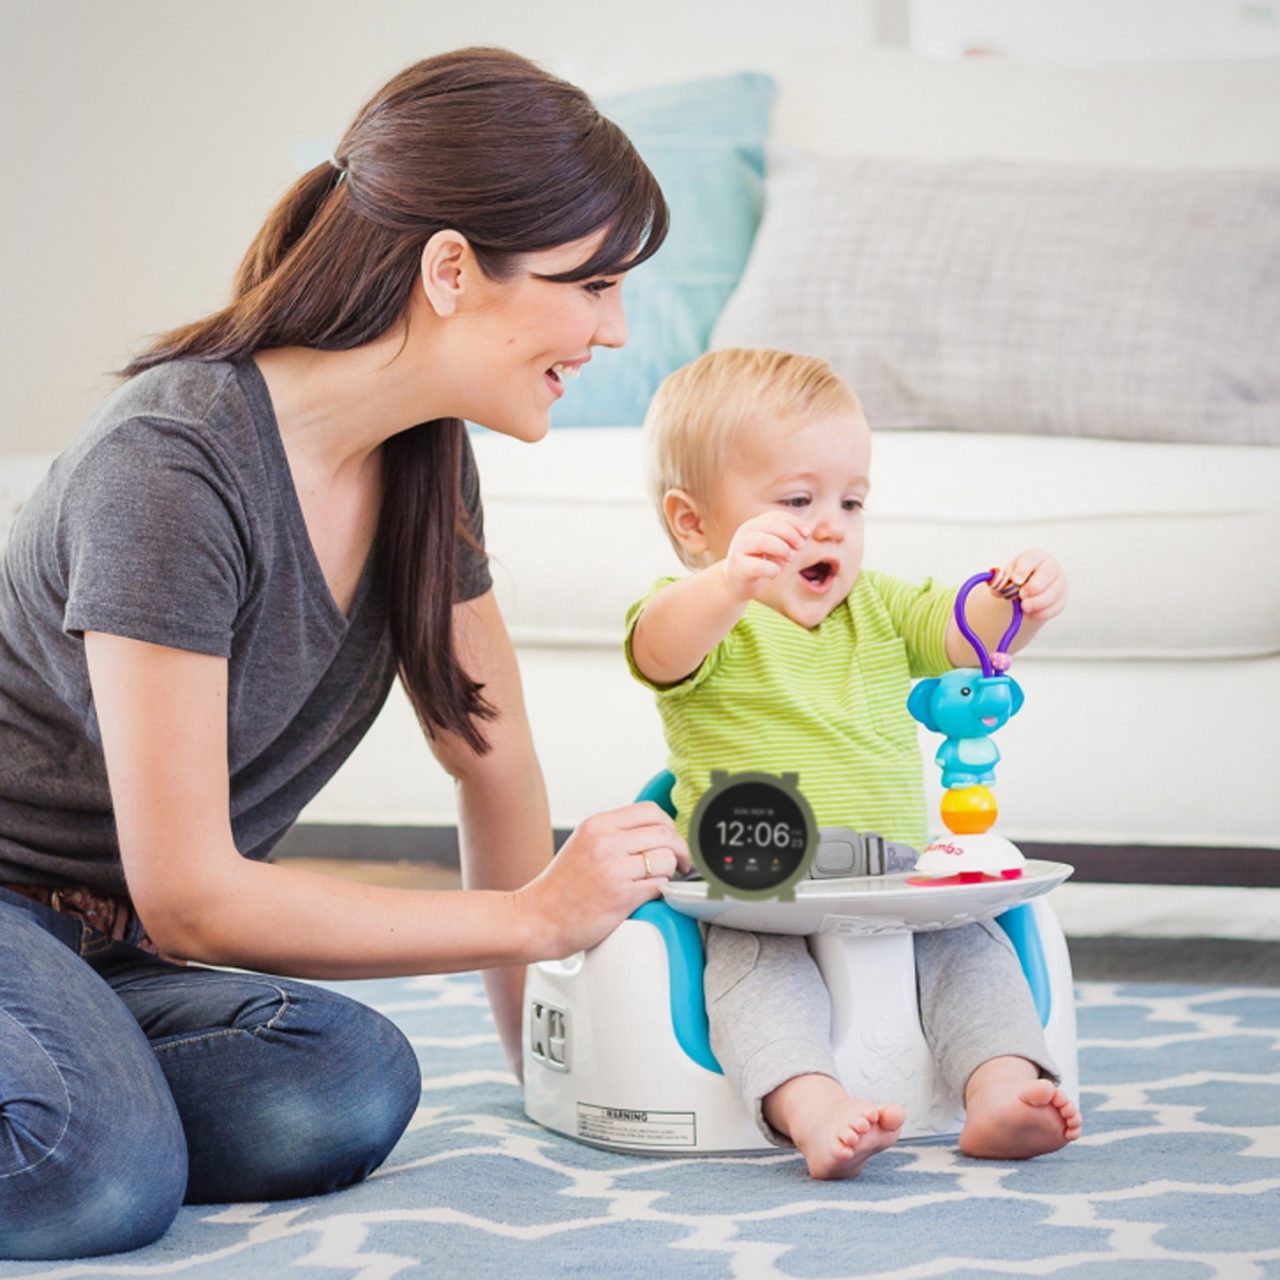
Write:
12,06
